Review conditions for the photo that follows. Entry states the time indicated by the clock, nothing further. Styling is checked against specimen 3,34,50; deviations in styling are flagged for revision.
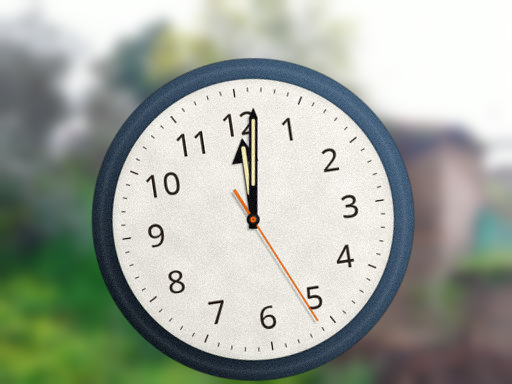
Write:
12,01,26
